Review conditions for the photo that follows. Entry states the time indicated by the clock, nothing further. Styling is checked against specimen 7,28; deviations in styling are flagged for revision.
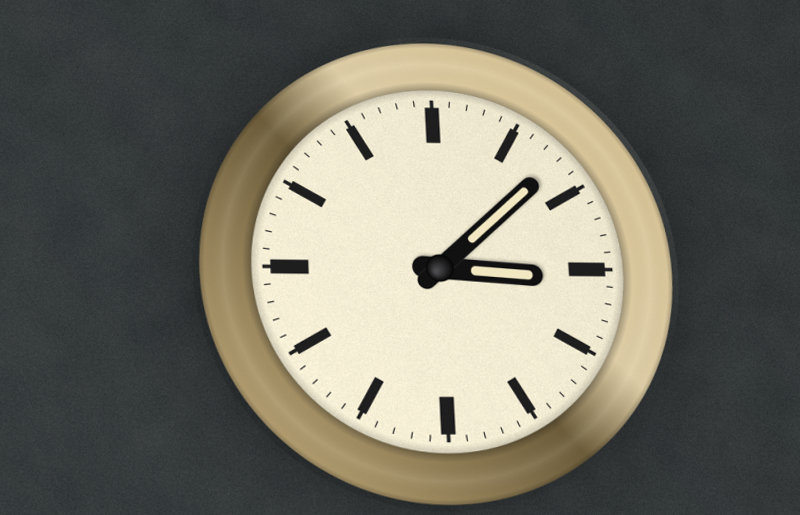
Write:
3,08
